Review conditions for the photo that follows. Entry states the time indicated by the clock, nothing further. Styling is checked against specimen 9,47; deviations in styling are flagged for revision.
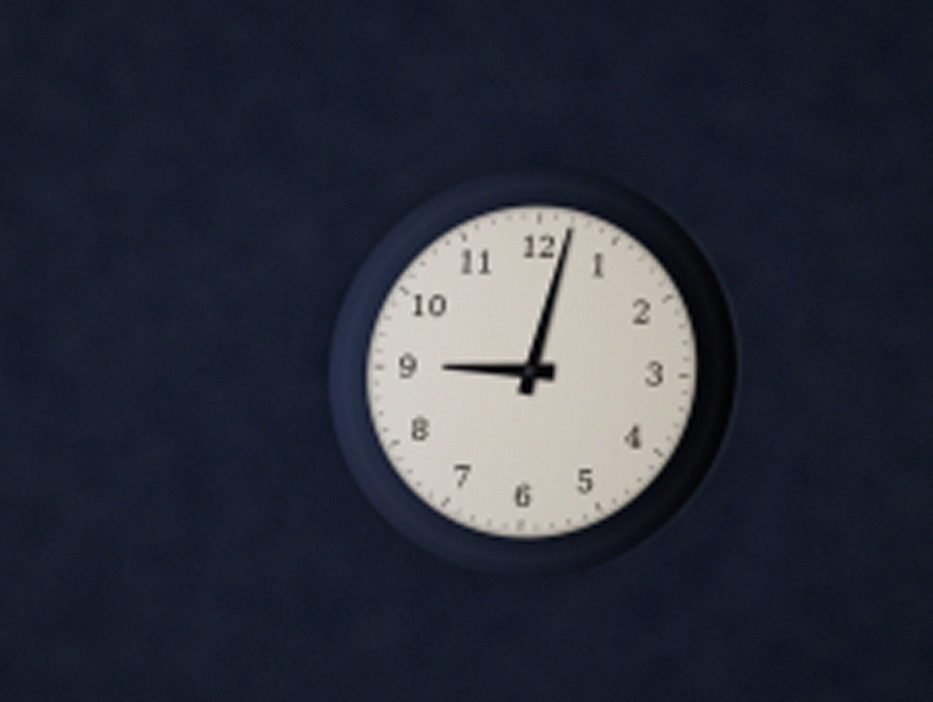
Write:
9,02
